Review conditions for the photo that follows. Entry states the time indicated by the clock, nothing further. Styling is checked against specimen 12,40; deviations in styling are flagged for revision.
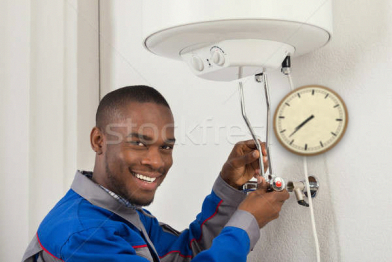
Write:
7,37
